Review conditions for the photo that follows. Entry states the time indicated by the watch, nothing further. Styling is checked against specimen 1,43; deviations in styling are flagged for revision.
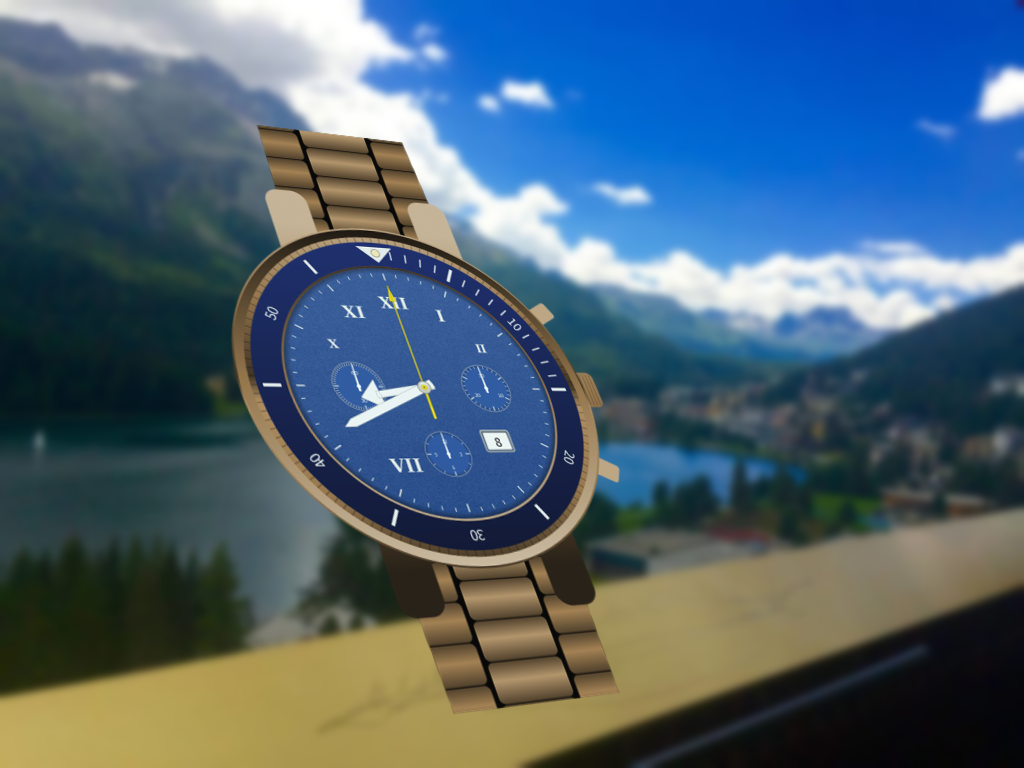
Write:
8,41
